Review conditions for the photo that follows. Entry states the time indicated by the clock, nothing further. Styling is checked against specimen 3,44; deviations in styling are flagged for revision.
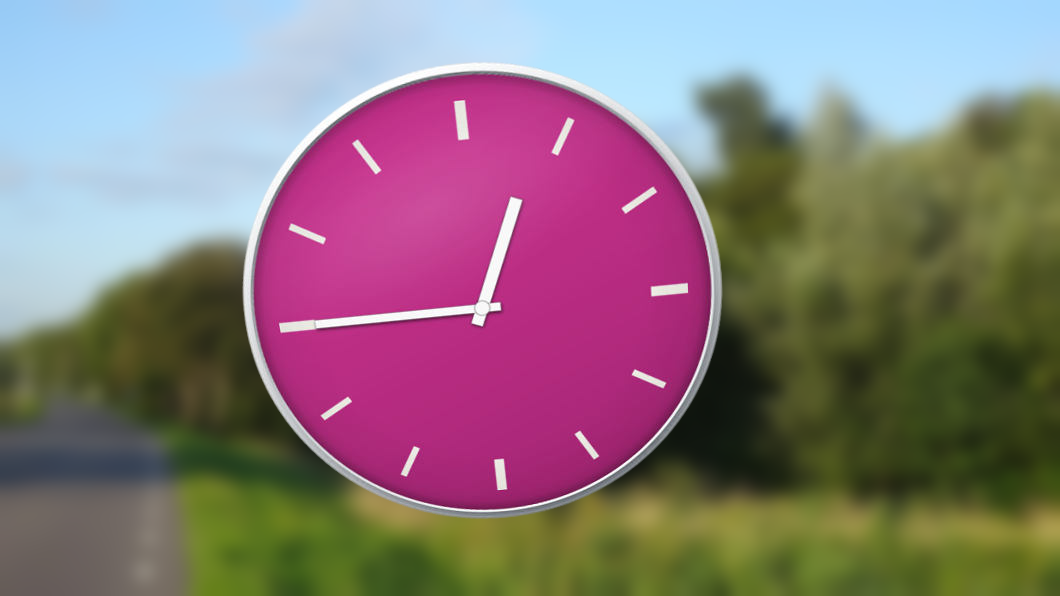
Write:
12,45
